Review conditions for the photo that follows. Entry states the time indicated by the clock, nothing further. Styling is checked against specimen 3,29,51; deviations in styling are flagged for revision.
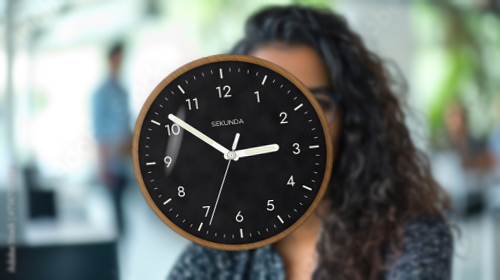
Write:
2,51,34
